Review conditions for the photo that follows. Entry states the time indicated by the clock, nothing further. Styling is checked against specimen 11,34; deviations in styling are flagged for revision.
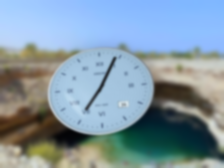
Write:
7,04
